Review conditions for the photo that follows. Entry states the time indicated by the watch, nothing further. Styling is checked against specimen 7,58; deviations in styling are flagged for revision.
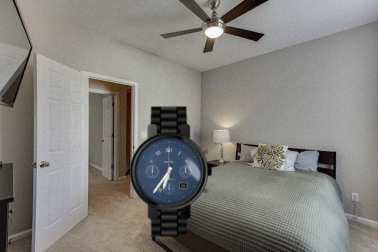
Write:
6,36
